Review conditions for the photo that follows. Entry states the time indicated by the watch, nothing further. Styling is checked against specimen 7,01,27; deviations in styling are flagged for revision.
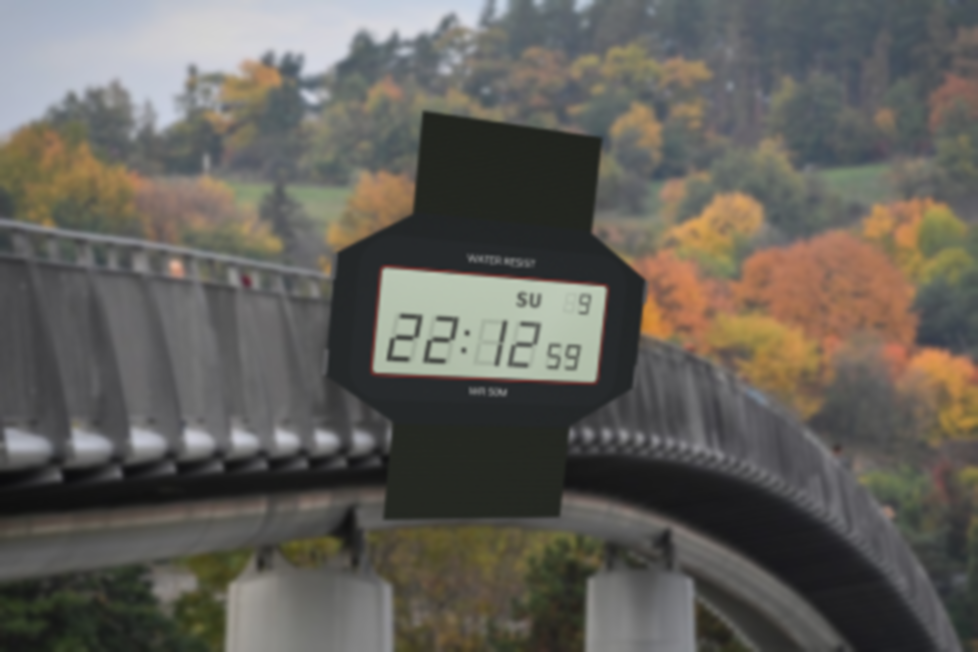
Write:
22,12,59
